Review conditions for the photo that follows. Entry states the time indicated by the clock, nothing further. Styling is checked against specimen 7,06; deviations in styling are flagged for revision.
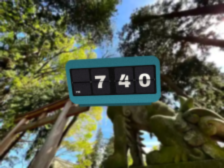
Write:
7,40
